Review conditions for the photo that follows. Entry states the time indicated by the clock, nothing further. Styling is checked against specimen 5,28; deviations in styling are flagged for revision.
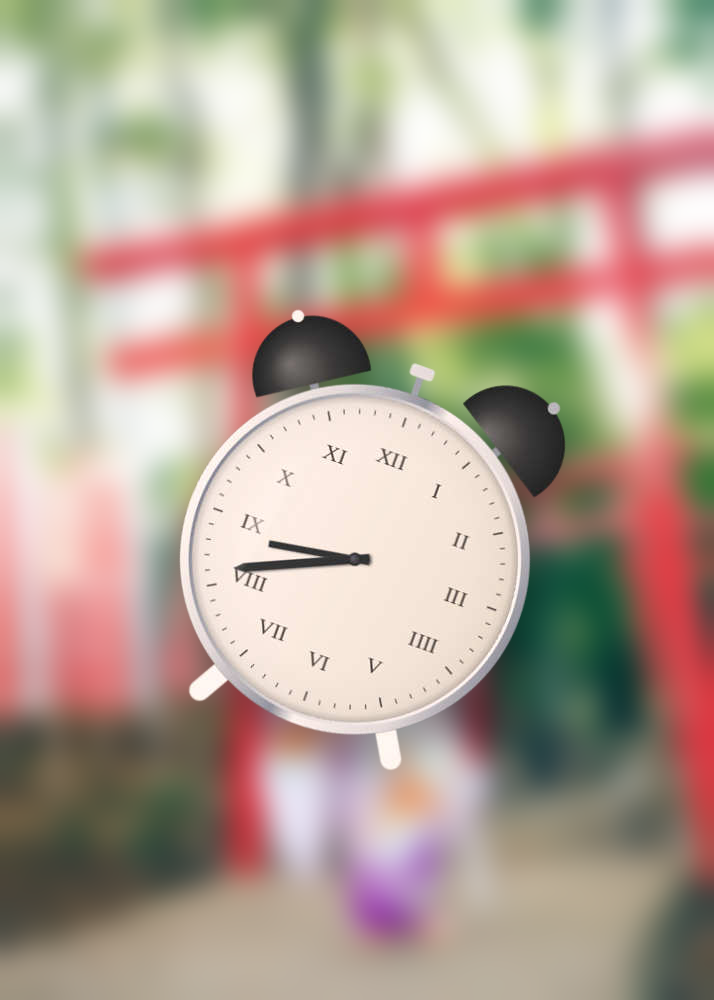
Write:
8,41
